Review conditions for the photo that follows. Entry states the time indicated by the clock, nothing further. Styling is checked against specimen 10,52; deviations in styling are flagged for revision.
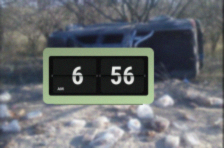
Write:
6,56
